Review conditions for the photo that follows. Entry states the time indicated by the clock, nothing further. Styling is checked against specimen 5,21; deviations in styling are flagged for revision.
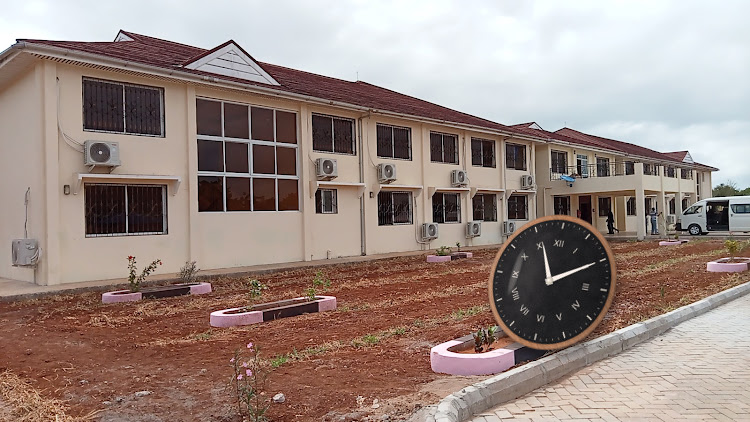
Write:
11,10
